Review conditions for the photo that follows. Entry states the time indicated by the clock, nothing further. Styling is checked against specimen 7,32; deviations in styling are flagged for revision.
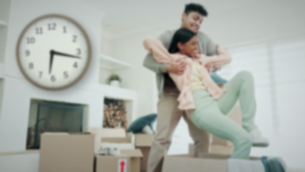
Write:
6,17
